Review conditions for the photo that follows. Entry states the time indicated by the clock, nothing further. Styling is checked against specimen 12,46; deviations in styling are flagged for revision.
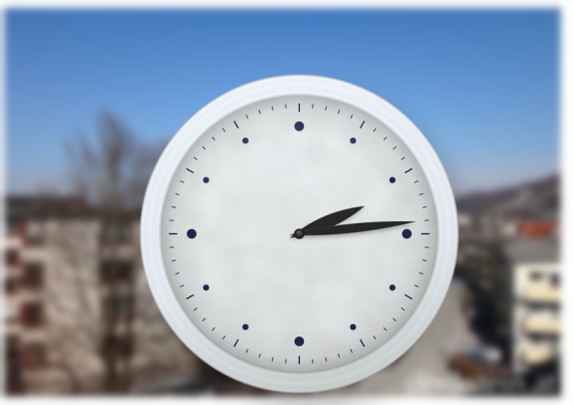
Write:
2,14
